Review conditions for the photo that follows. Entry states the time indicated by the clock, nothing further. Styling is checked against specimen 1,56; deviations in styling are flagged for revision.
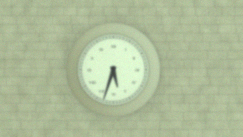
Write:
5,33
